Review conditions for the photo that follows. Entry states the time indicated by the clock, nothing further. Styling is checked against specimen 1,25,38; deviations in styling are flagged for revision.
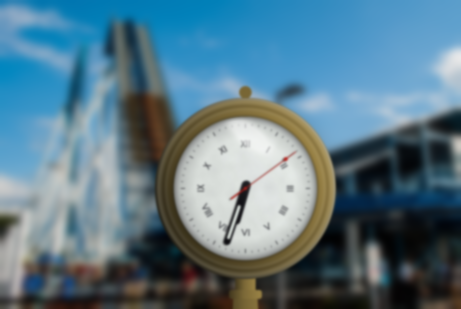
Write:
6,33,09
